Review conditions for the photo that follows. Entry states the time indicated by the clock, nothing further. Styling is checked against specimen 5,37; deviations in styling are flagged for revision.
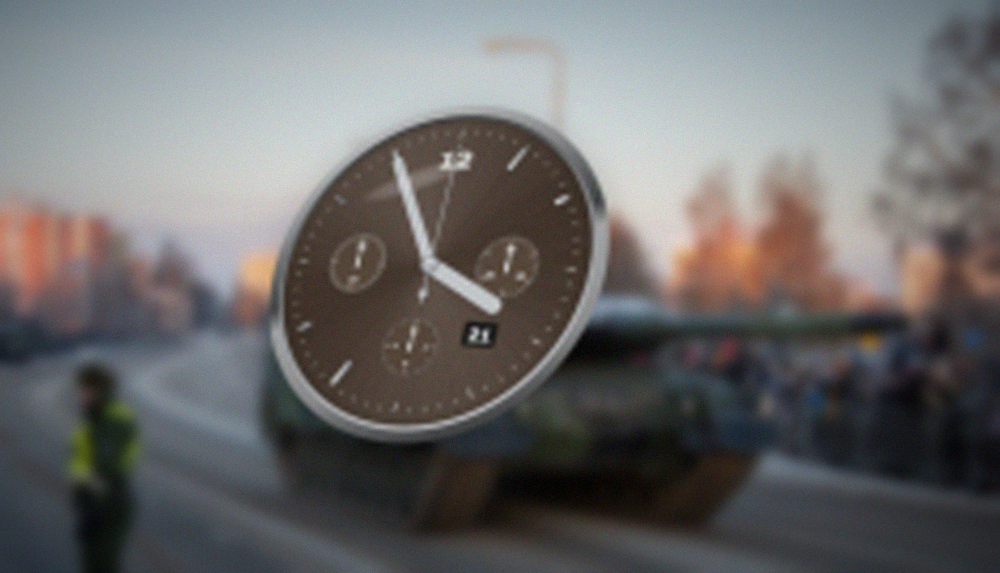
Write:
3,55
